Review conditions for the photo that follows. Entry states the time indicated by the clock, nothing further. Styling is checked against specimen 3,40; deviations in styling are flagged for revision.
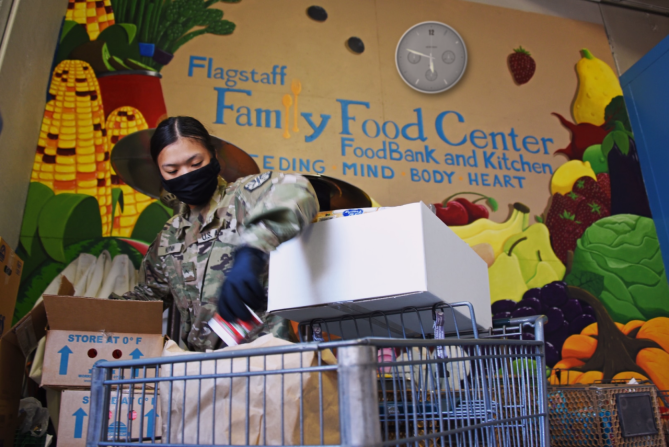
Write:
5,48
